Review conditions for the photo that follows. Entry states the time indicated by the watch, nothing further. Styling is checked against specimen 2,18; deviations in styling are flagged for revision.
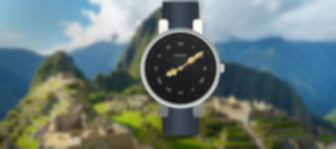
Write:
8,09
